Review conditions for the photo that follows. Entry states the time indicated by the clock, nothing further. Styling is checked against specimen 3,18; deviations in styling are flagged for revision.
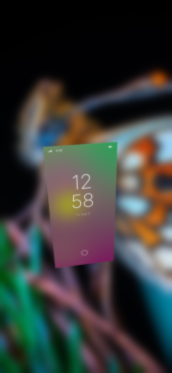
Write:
12,58
